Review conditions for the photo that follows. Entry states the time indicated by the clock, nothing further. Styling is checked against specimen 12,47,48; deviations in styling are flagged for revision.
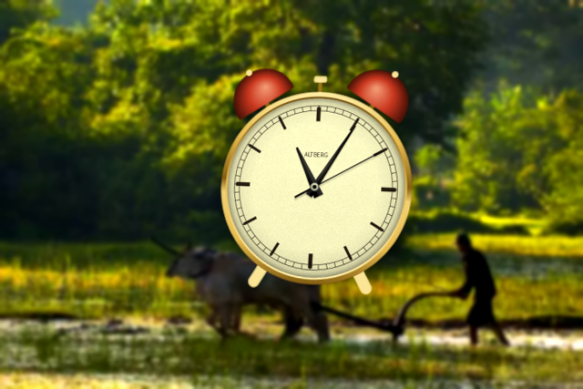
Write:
11,05,10
